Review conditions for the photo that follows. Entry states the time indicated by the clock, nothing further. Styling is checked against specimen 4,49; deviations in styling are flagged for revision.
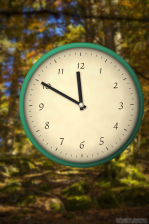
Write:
11,50
